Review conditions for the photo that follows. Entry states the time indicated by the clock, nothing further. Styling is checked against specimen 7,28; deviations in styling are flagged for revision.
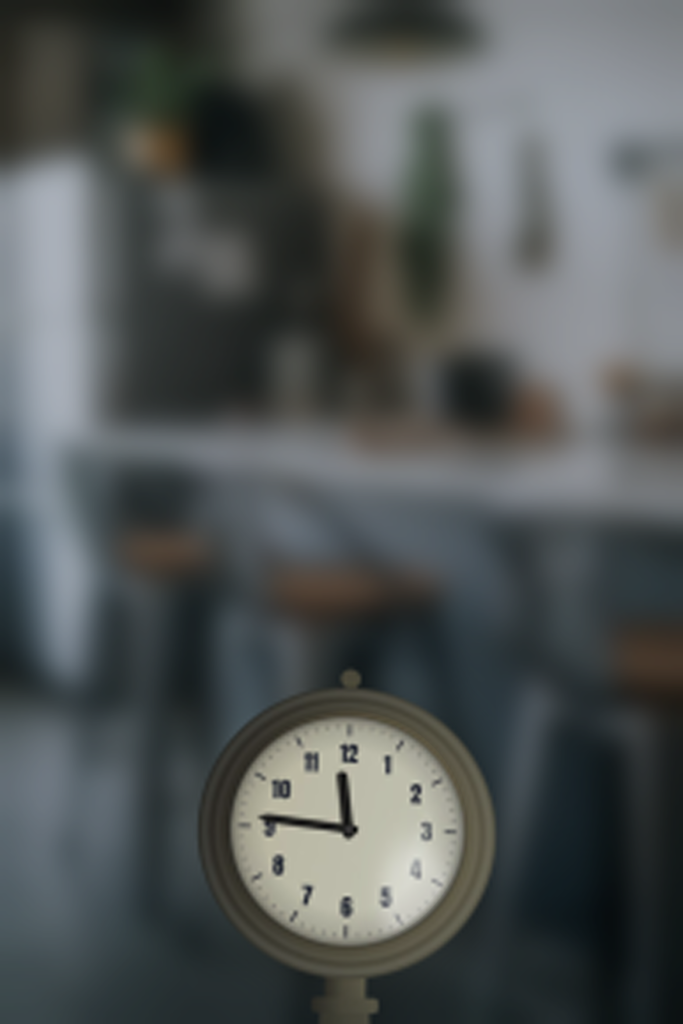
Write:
11,46
